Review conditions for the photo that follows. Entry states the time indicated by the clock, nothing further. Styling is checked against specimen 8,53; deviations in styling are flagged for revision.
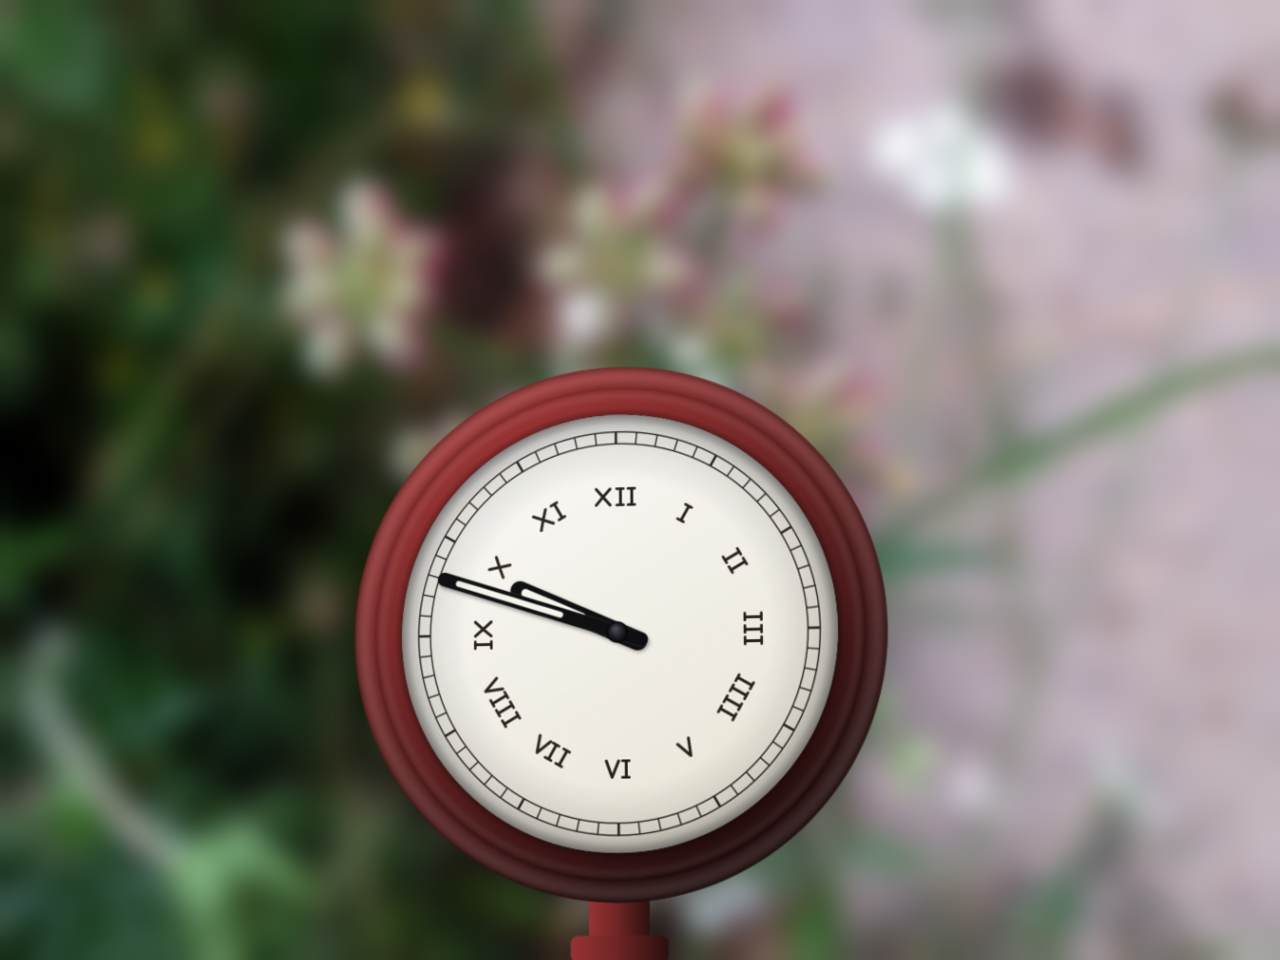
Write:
9,48
